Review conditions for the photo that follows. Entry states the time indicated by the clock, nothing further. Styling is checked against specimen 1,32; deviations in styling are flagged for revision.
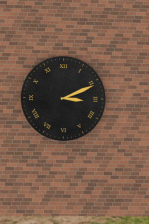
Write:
3,11
